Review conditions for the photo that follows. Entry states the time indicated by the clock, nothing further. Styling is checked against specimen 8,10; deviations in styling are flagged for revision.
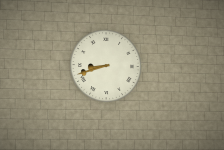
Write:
8,42
